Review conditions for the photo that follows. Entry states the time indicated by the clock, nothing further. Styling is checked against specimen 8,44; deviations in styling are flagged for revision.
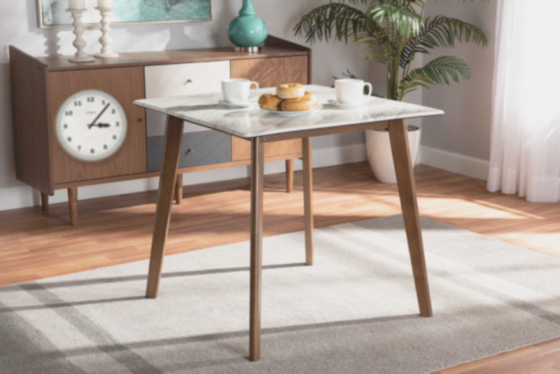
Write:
3,07
